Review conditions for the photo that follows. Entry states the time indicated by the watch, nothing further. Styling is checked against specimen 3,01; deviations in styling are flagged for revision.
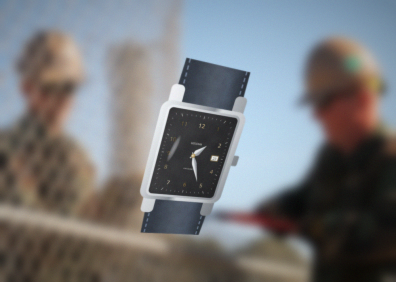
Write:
1,26
